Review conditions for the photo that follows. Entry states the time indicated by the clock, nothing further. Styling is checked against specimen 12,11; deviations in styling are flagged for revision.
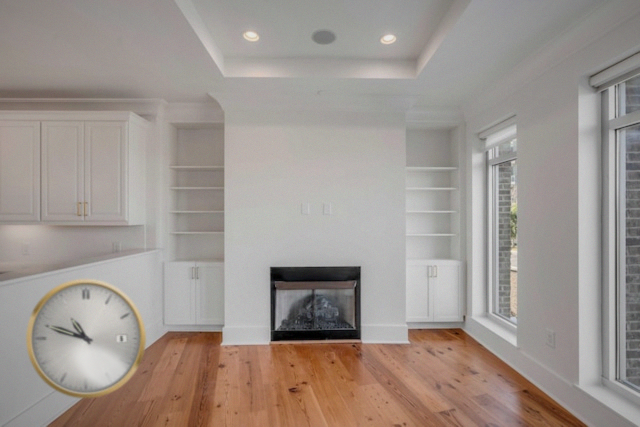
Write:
10,48
